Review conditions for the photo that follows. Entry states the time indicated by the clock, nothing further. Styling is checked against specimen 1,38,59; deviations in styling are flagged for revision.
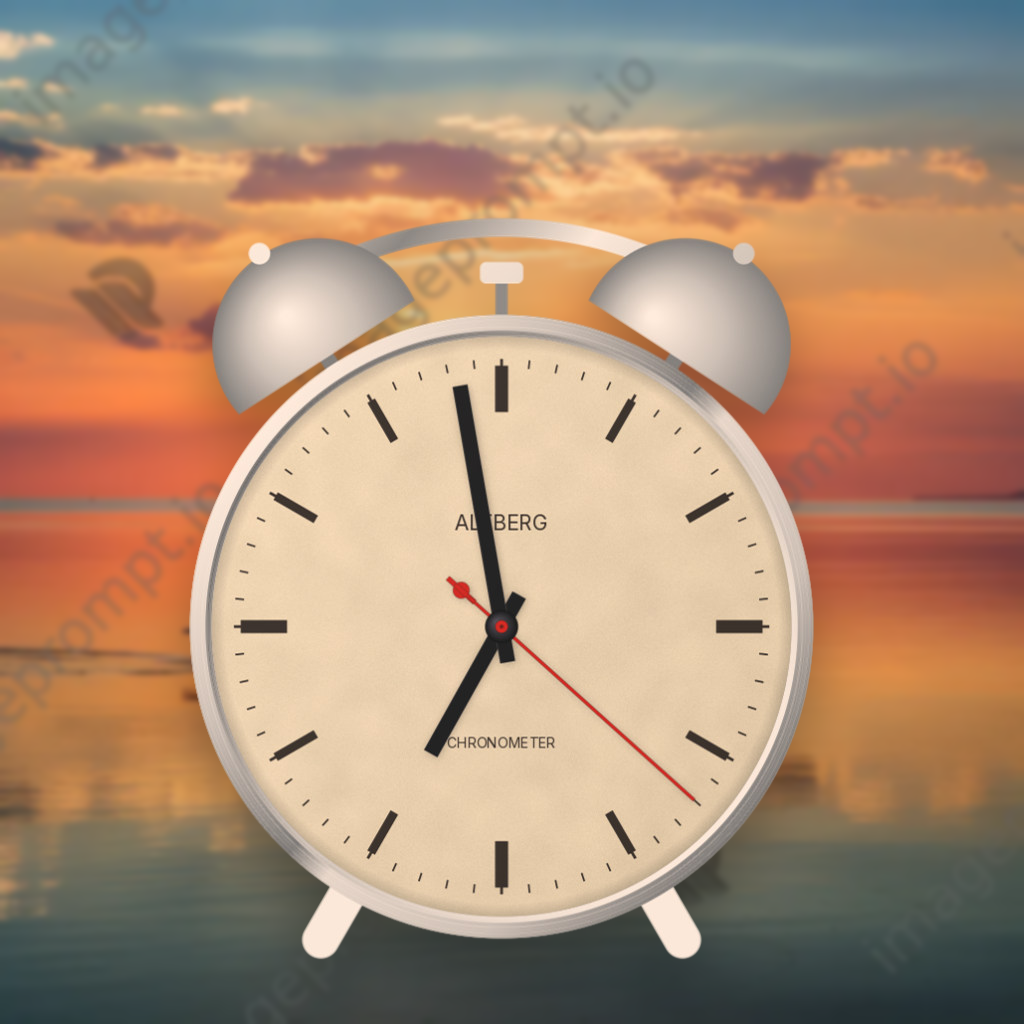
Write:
6,58,22
